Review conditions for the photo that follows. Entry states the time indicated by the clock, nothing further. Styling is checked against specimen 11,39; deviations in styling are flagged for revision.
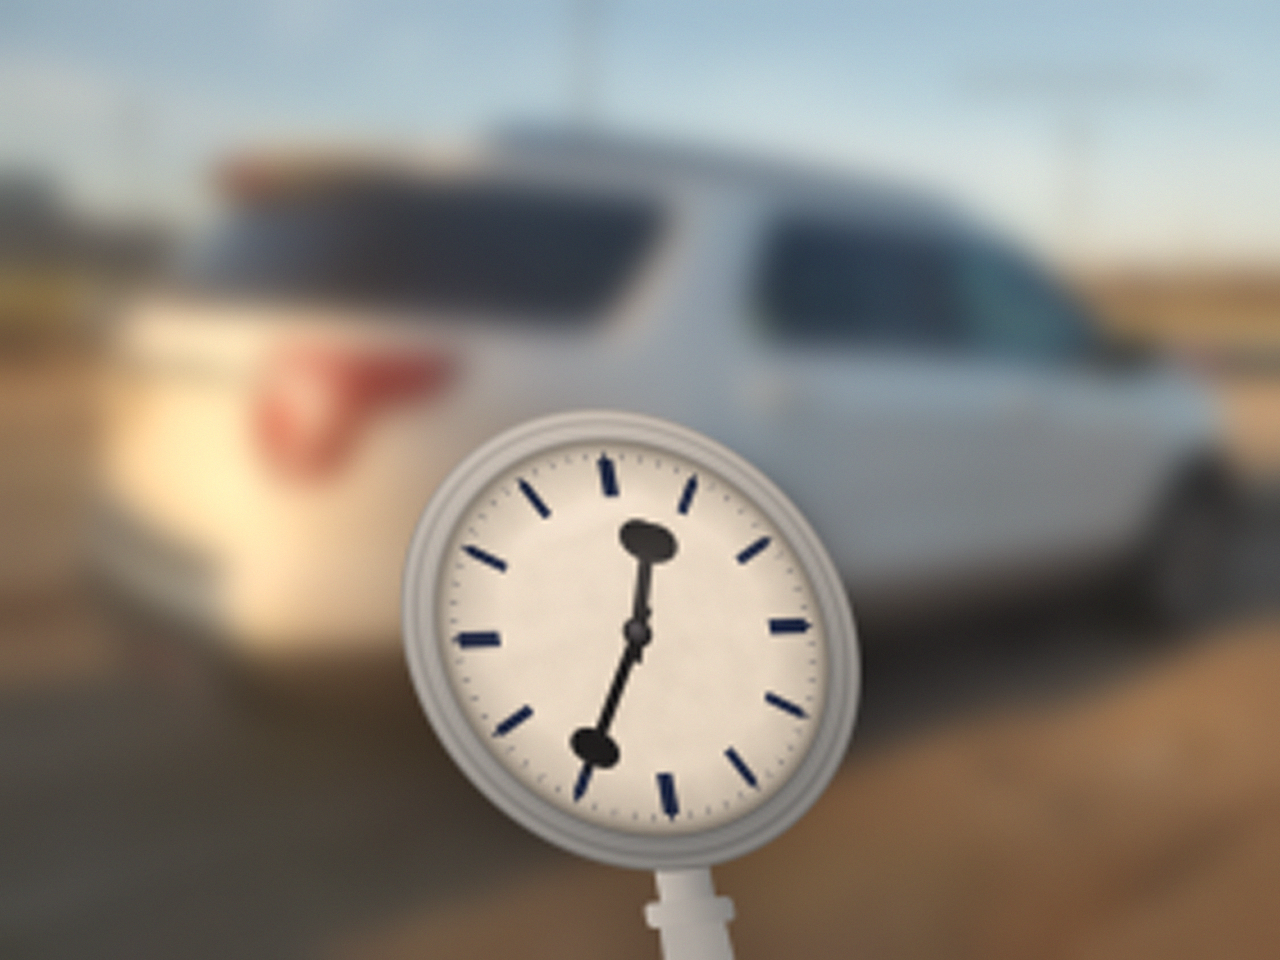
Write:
12,35
